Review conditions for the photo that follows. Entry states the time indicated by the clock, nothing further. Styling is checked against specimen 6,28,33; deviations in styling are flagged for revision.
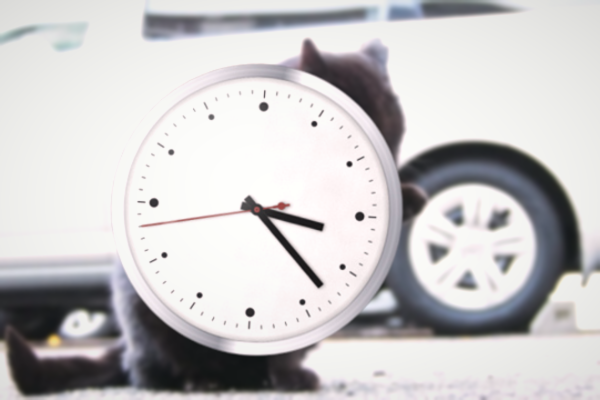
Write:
3,22,43
